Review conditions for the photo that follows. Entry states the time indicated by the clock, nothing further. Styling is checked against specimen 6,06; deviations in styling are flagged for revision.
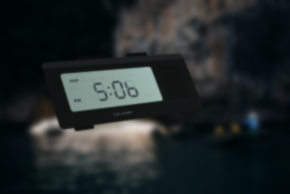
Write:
5,06
